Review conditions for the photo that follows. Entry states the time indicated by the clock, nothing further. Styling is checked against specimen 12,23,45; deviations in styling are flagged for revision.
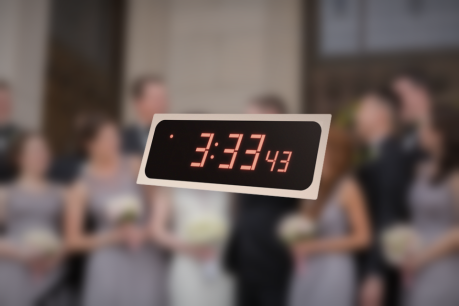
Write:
3,33,43
